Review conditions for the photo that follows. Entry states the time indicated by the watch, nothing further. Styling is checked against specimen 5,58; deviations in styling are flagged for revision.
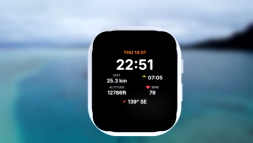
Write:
22,51
